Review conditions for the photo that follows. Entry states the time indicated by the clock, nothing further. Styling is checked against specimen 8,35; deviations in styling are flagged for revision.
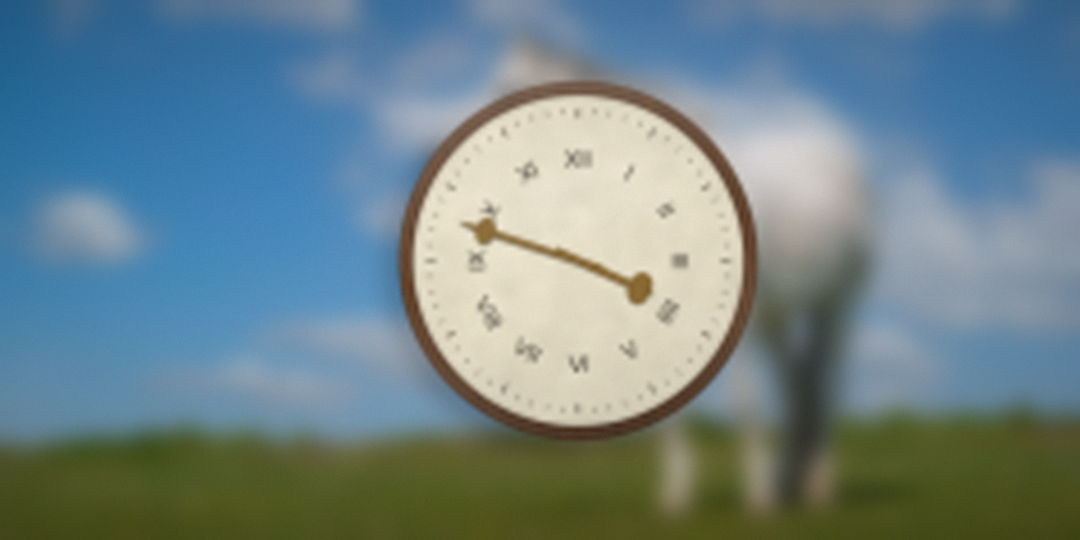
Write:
3,48
